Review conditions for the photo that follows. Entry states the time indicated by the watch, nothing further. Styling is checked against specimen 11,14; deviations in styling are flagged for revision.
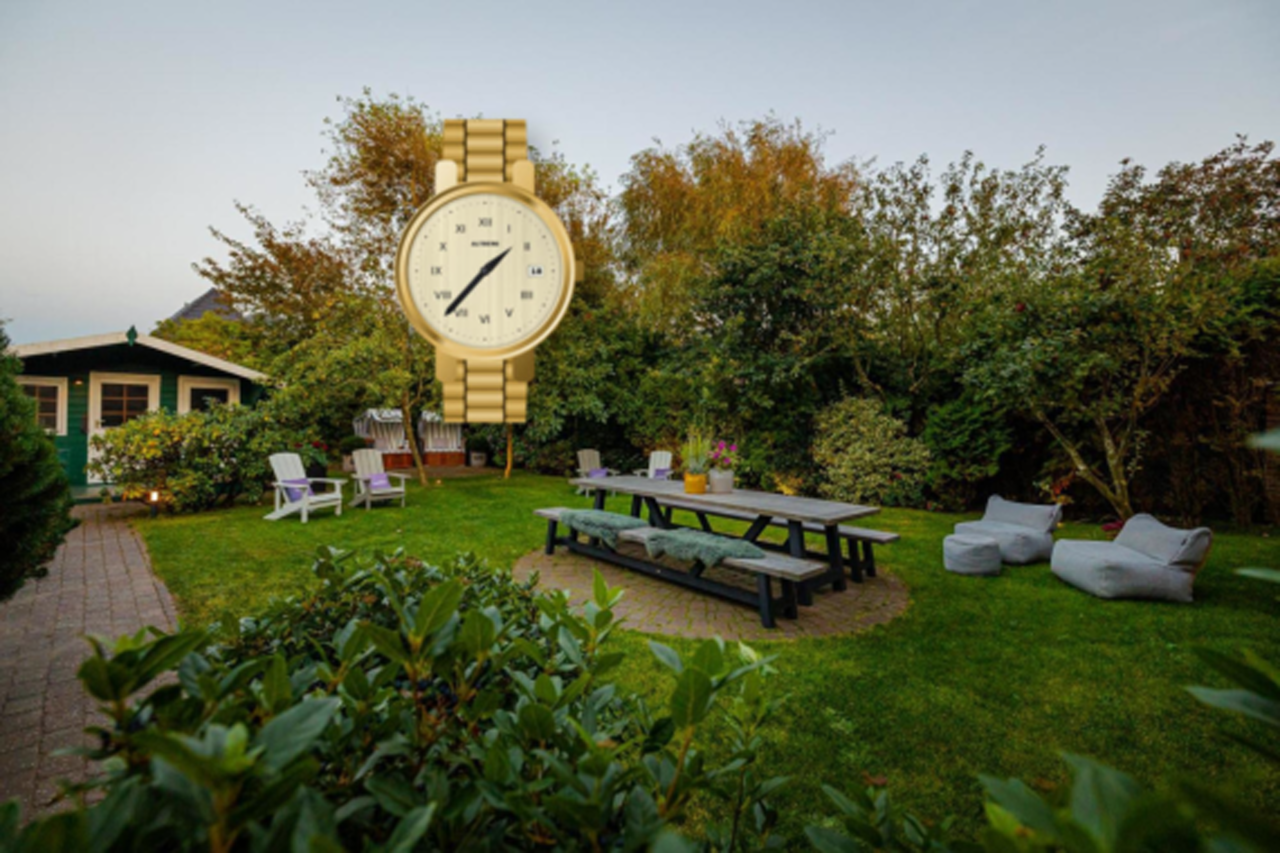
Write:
1,37
